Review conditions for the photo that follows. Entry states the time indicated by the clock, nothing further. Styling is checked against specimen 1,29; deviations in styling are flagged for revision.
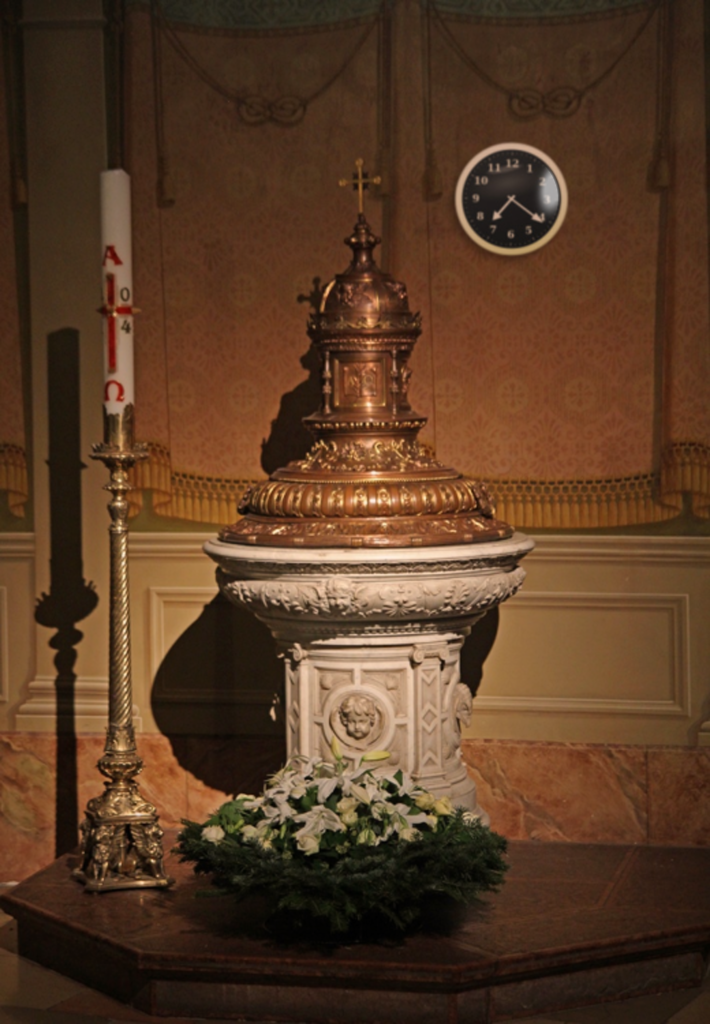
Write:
7,21
